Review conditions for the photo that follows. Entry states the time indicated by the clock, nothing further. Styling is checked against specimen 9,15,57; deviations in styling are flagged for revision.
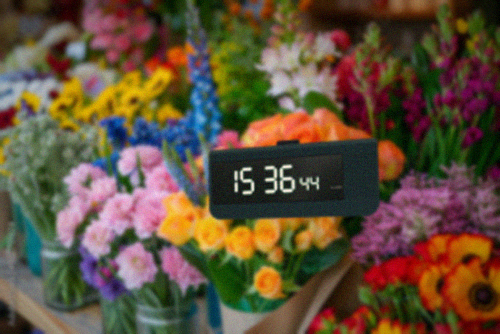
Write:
15,36,44
